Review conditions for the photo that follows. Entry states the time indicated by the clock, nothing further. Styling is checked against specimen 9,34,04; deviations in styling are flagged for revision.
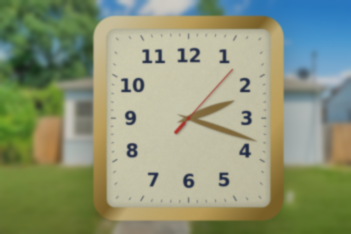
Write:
2,18,07
